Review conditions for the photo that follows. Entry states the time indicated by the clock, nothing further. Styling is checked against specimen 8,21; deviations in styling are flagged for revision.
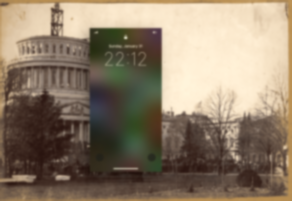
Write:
22,12
